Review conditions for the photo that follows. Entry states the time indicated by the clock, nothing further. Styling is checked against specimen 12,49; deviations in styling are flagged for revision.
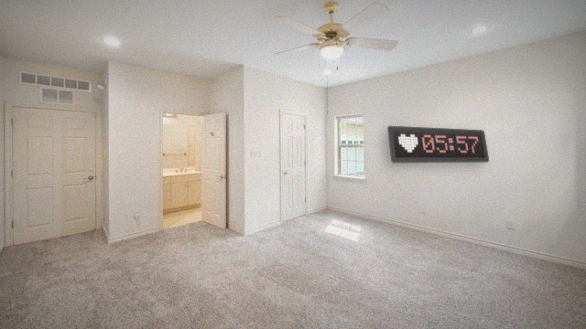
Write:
5,57
